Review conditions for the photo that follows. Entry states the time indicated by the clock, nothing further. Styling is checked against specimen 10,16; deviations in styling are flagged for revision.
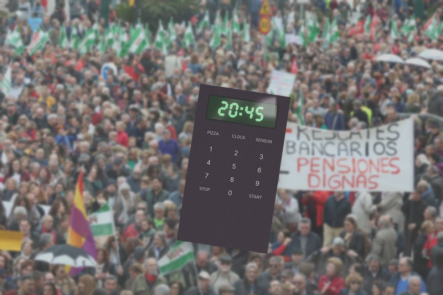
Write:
20,45
